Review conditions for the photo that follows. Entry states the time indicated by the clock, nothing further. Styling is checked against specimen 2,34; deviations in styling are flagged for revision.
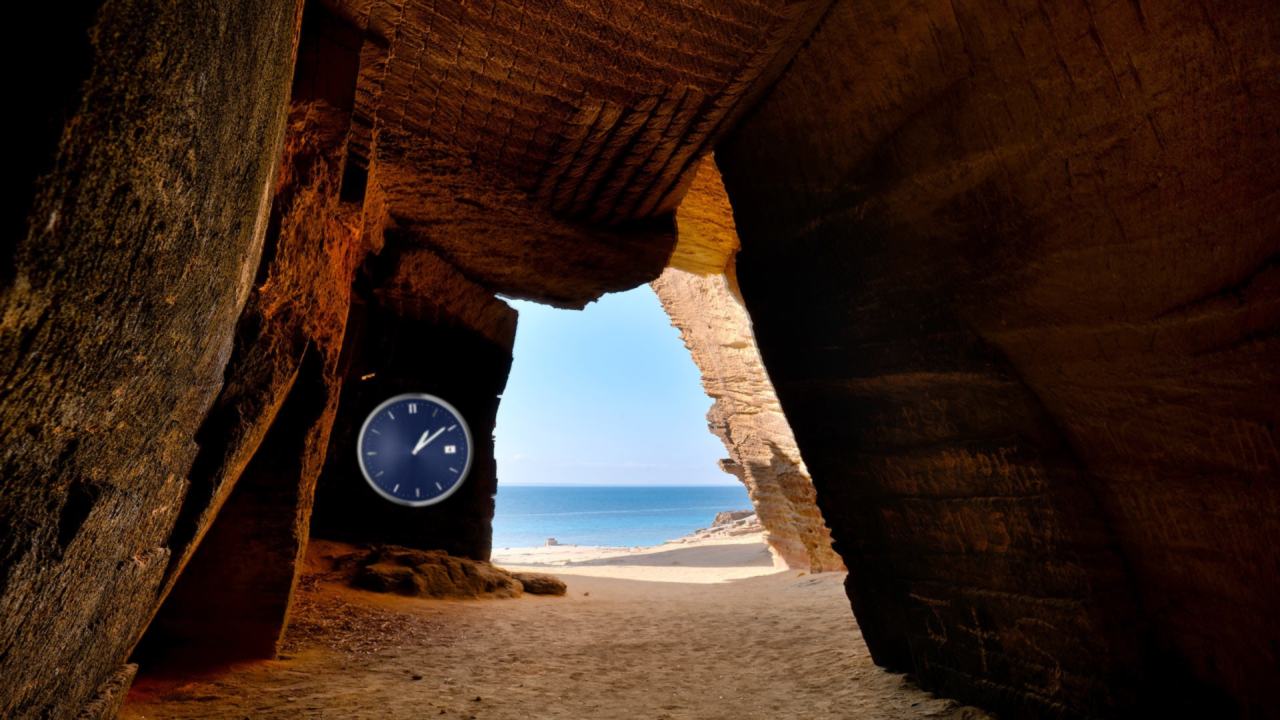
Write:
1,09
